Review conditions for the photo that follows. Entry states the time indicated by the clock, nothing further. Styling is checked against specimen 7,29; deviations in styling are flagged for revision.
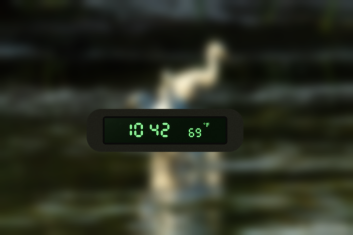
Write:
10,42
